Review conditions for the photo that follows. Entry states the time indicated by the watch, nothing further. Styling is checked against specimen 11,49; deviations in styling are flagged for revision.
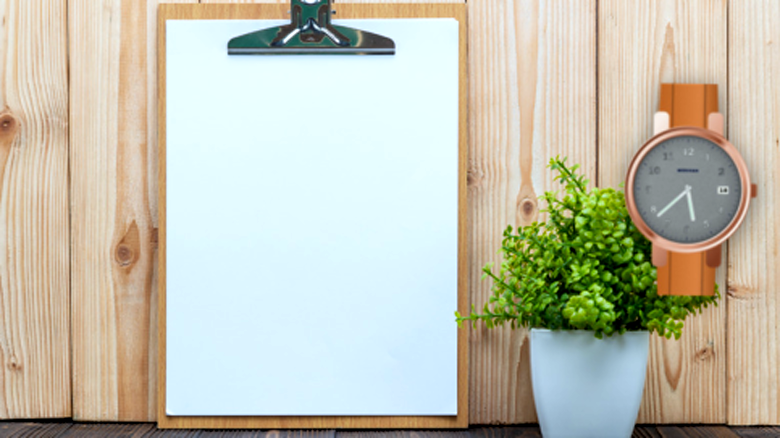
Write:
5,38
